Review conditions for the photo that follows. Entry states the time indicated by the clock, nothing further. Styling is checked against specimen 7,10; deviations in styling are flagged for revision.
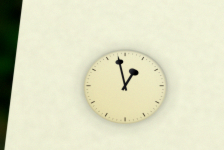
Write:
12,58
